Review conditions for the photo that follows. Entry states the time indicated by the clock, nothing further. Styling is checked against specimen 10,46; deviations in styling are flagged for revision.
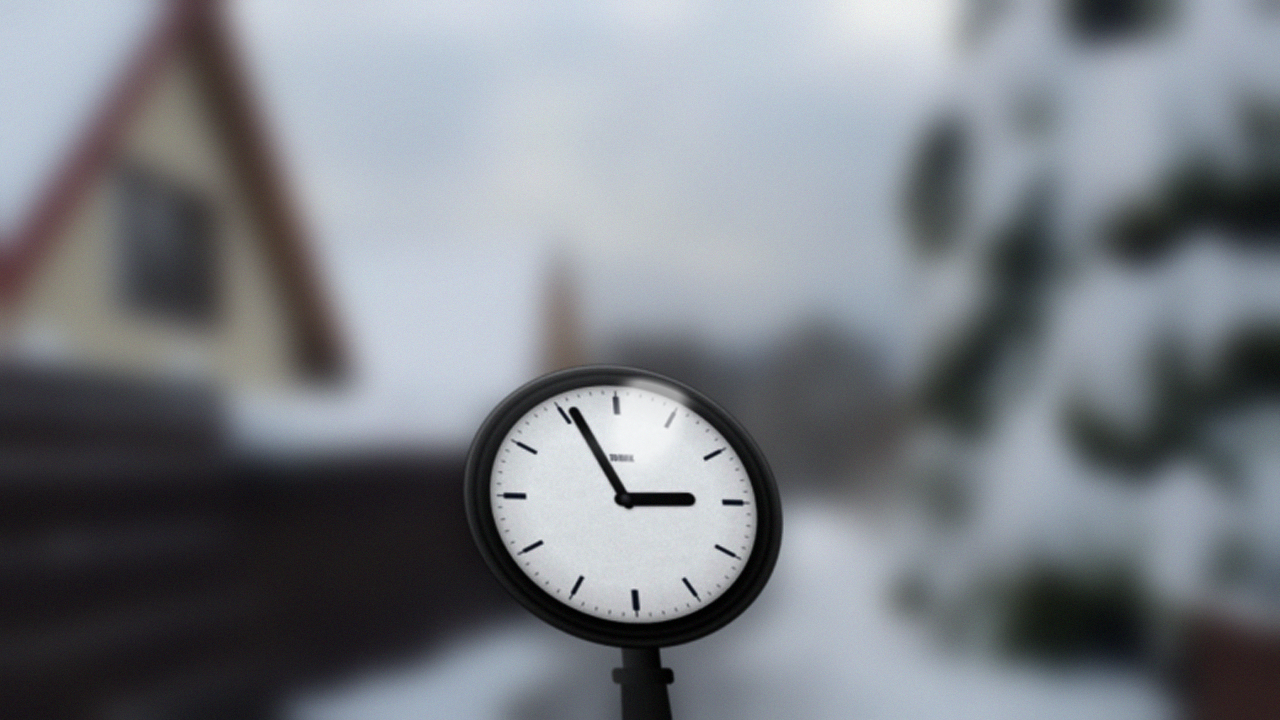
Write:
2,56
